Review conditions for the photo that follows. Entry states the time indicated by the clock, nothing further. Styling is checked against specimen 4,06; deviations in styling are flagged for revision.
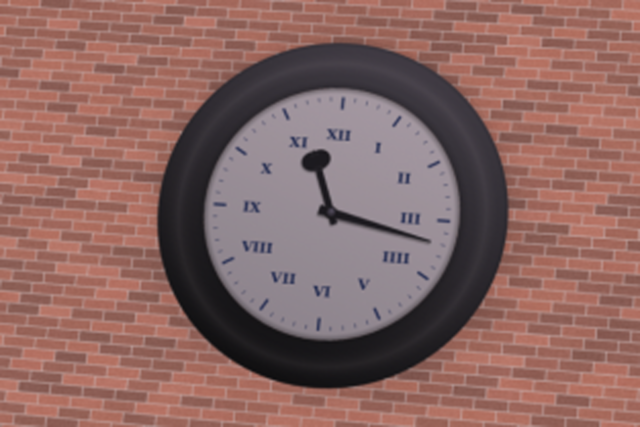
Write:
11,17
